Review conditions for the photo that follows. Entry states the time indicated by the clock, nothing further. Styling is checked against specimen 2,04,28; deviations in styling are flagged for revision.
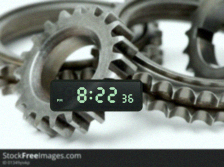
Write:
8,22,36
